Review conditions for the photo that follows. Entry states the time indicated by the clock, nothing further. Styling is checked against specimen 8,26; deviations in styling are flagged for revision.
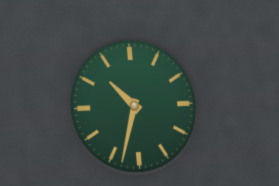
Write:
10,33
